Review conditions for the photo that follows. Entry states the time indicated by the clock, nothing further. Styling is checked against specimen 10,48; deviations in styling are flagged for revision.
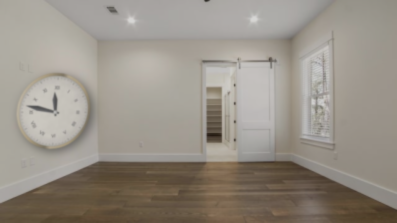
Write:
11,47
